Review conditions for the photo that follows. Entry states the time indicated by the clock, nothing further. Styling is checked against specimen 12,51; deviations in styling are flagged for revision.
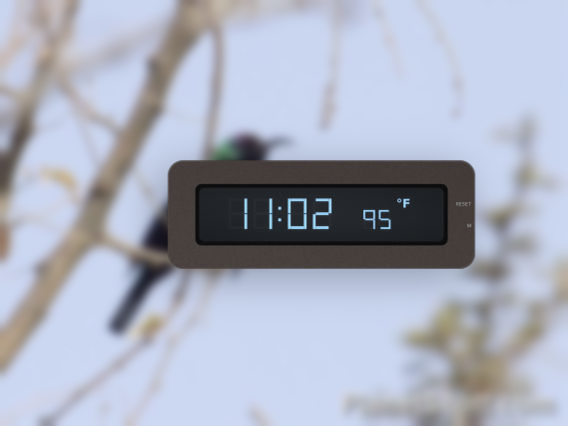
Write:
11,02
